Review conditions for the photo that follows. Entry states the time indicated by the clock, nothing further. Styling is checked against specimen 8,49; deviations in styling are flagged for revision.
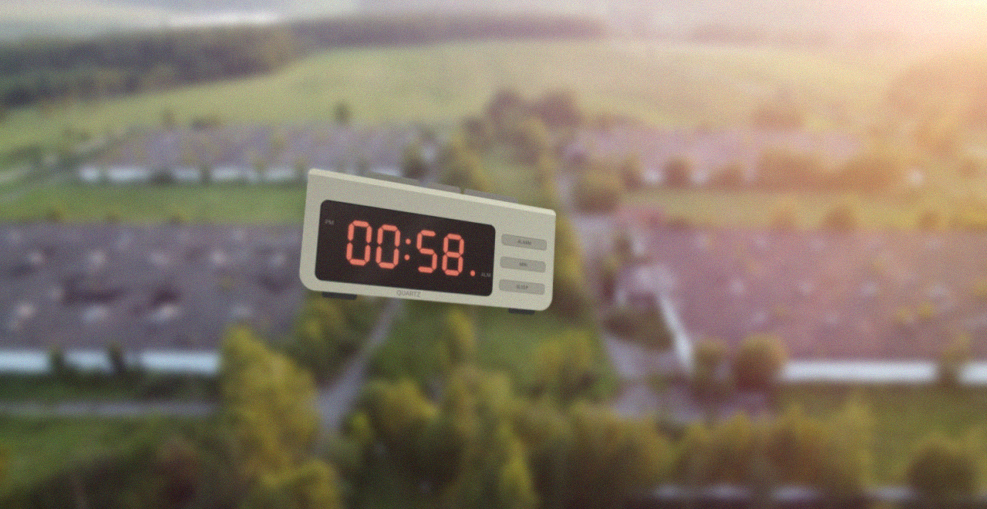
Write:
0,58
